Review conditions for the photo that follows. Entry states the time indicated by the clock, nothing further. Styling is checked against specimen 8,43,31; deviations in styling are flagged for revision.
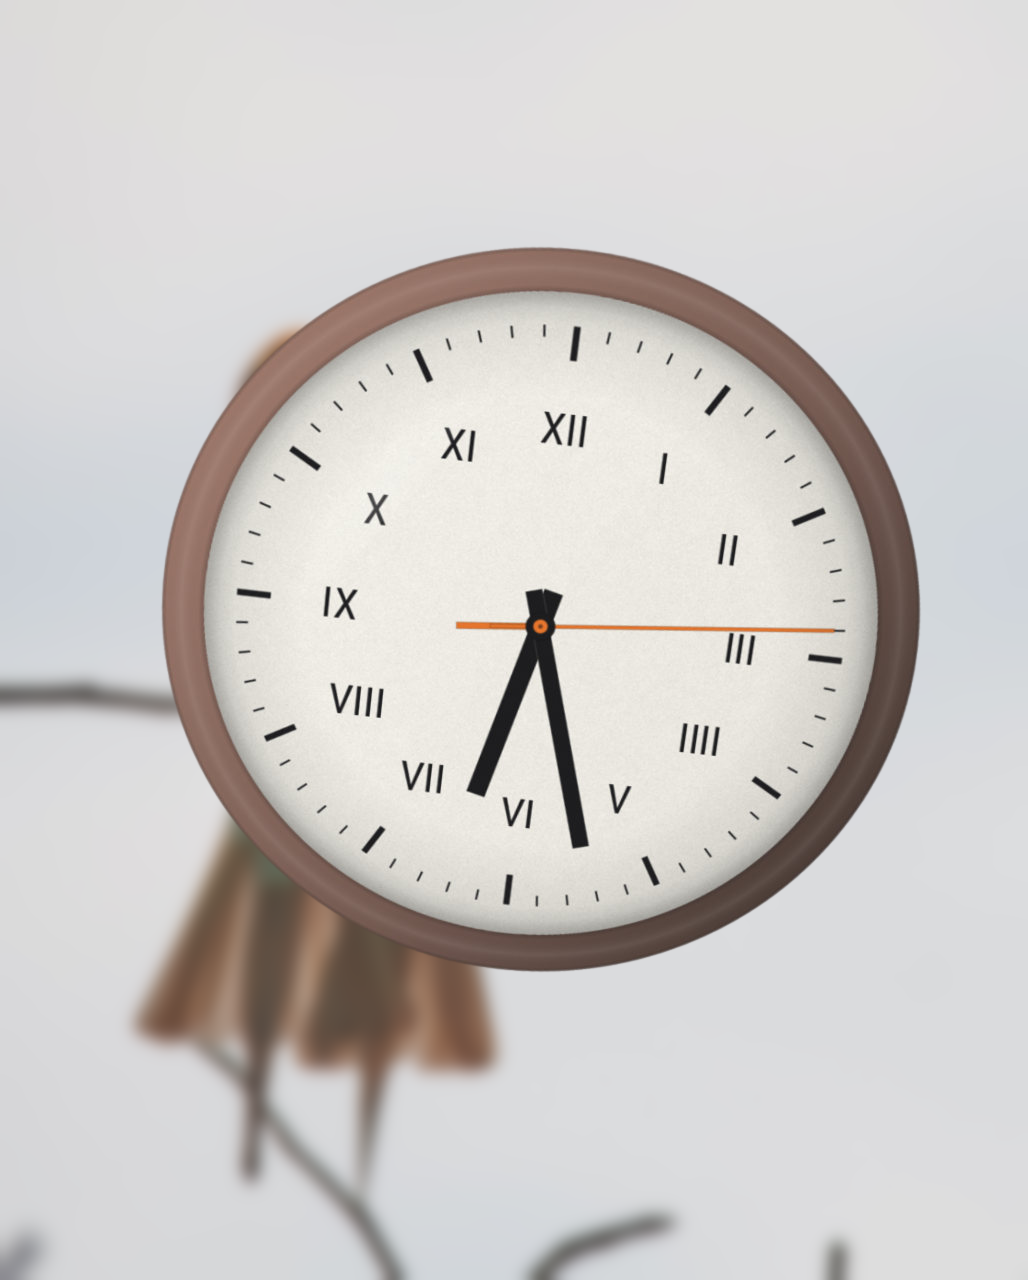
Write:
6,27,14
